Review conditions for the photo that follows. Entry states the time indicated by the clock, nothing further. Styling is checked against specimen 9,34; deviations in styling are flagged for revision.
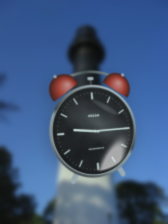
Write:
9,15
